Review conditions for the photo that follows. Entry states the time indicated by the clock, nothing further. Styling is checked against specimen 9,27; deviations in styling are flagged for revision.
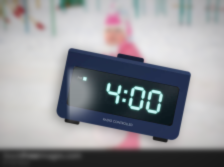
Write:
4,00
